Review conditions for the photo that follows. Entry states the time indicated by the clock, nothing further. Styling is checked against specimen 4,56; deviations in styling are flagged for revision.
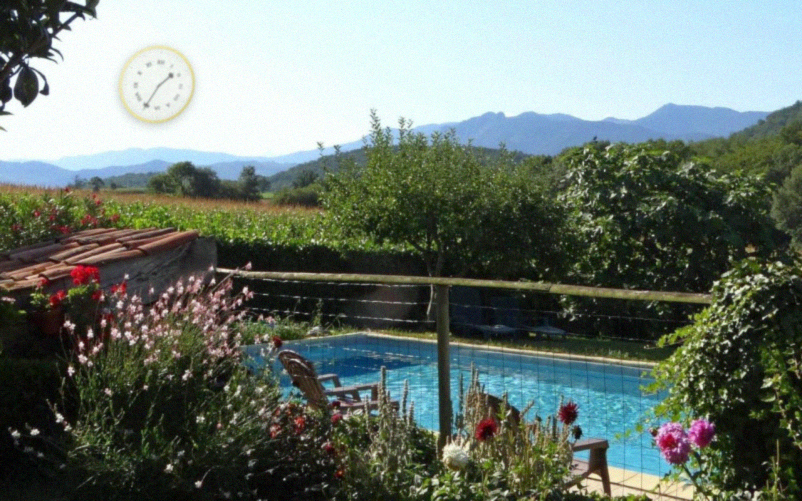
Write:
1,35
